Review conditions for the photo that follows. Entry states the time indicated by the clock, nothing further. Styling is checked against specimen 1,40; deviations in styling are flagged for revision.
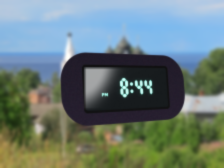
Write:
8,44
